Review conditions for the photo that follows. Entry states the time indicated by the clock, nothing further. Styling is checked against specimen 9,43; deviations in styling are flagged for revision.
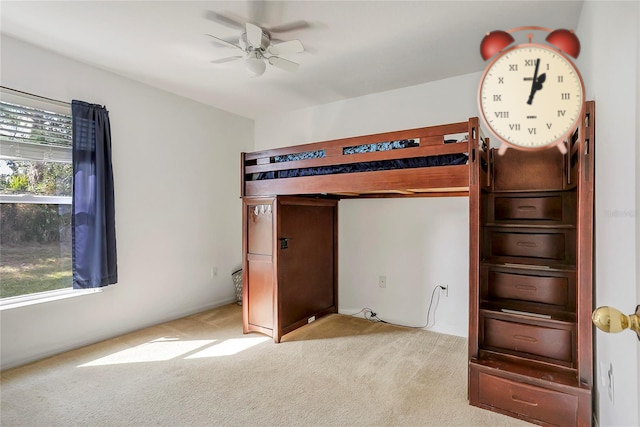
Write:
1,02
